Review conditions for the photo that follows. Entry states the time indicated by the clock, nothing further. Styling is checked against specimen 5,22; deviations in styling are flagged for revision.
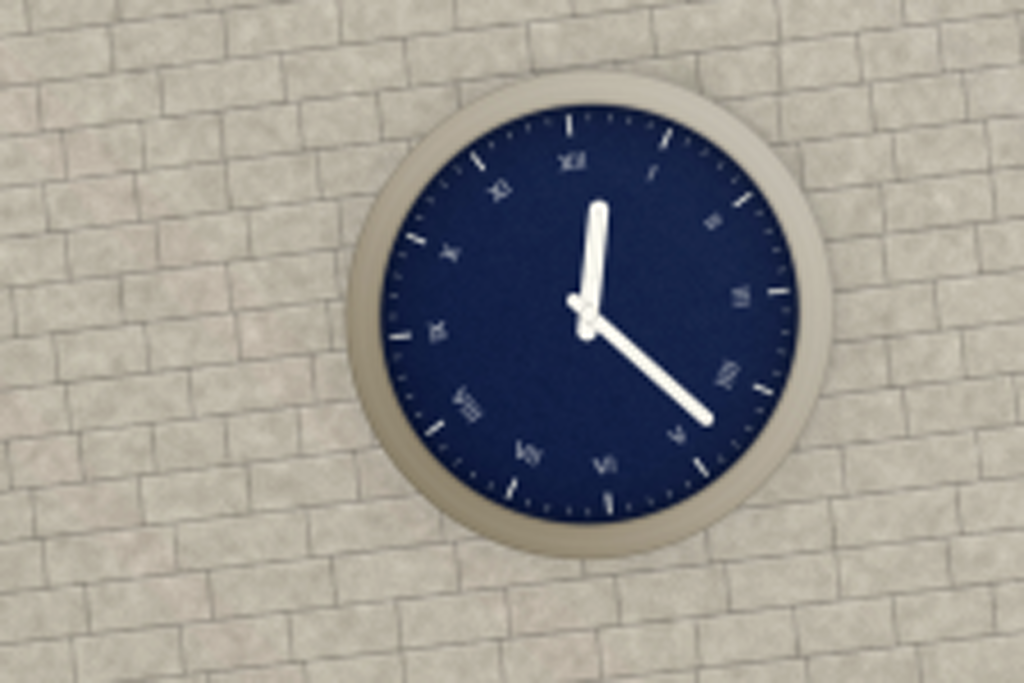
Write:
12,23
